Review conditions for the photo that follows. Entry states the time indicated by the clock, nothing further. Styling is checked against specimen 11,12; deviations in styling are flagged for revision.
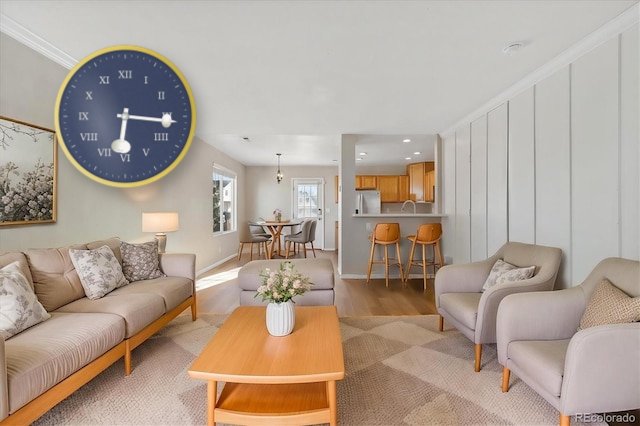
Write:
6,16
